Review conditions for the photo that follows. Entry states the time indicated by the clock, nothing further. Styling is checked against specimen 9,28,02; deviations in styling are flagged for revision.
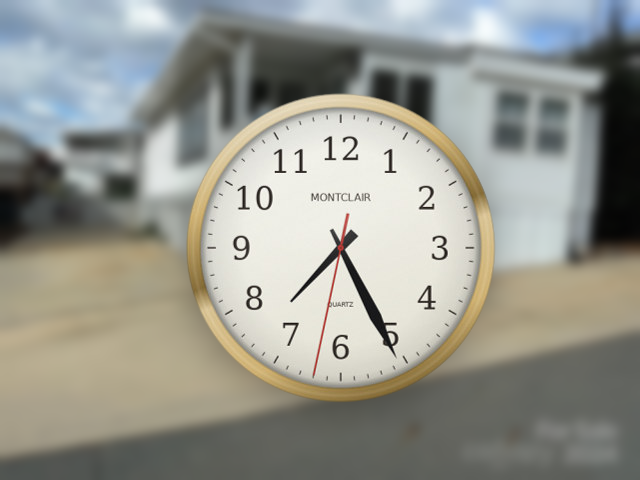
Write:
7,25,32
